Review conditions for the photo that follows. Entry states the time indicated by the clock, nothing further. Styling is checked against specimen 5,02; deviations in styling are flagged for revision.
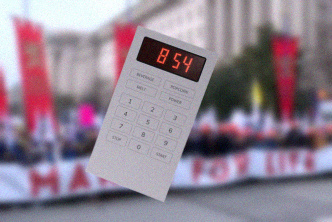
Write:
8,54
